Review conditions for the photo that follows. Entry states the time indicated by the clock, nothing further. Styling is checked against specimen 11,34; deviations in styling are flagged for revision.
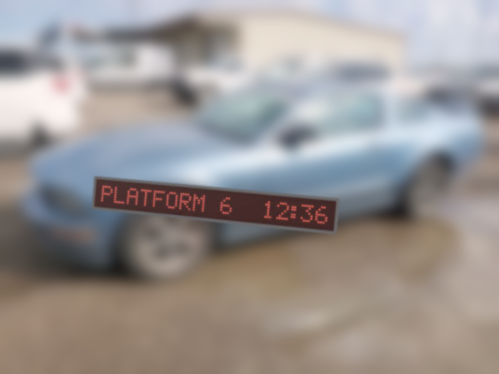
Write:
12,36
